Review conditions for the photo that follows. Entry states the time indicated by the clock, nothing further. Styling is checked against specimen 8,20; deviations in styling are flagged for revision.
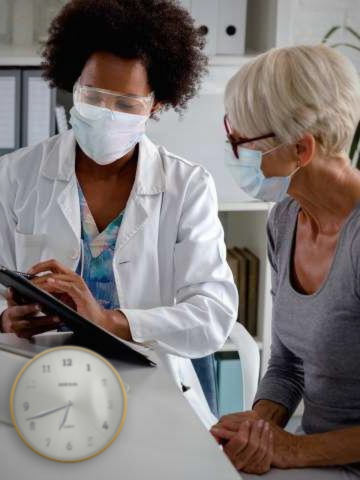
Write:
6,42
